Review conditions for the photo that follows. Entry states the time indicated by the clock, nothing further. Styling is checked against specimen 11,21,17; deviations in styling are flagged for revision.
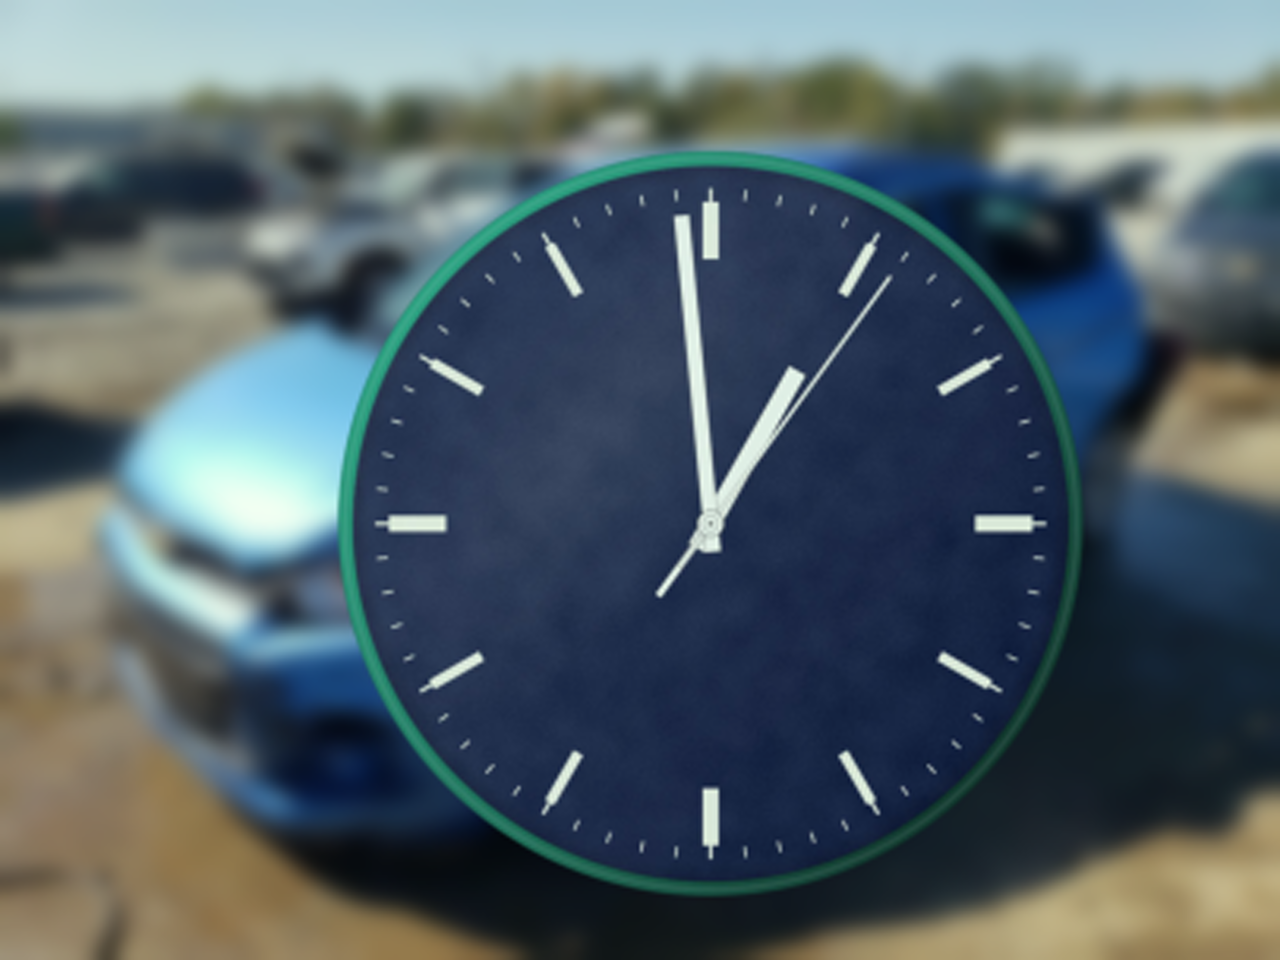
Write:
12,59,06
